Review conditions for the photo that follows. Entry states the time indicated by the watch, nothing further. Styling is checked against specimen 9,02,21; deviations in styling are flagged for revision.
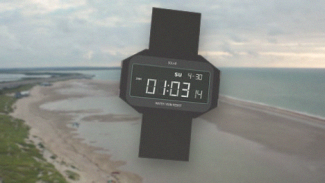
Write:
1,03,14
